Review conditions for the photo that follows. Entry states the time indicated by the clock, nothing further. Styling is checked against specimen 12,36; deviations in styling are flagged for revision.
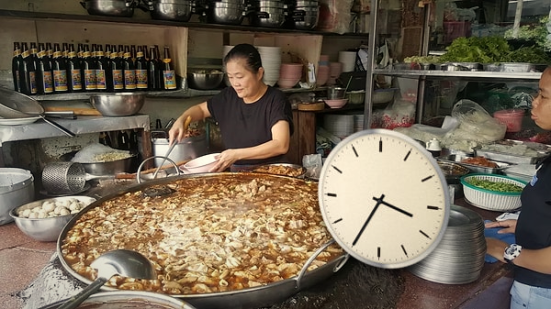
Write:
3,35
